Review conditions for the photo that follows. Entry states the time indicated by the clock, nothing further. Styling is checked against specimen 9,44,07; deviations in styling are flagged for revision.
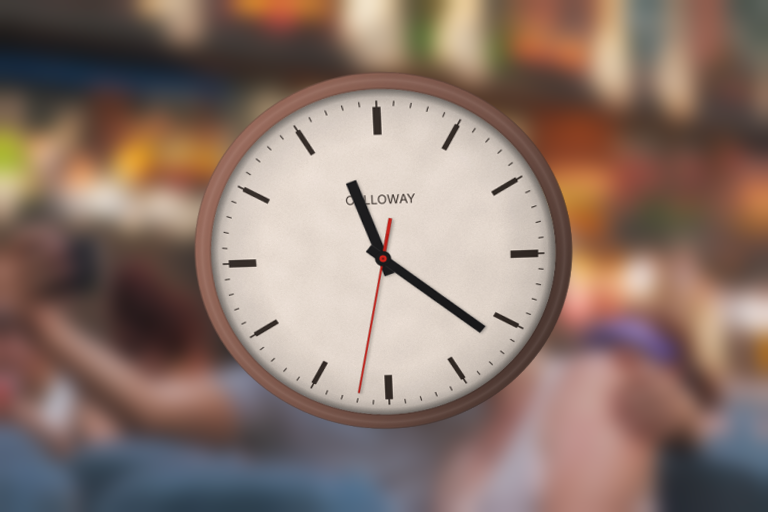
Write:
11,21,32
